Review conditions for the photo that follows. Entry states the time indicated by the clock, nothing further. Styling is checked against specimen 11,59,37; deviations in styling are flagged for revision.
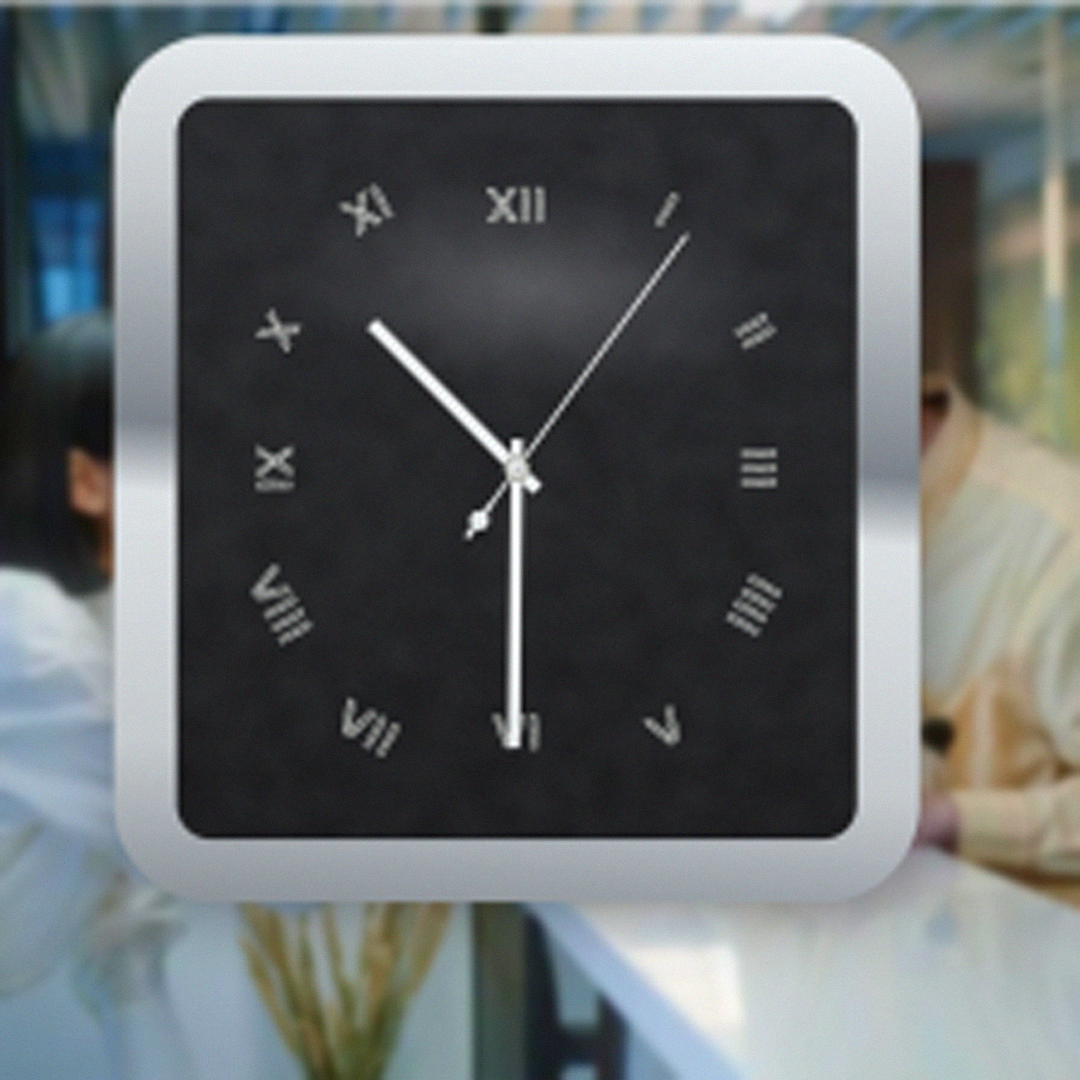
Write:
10,30,06
